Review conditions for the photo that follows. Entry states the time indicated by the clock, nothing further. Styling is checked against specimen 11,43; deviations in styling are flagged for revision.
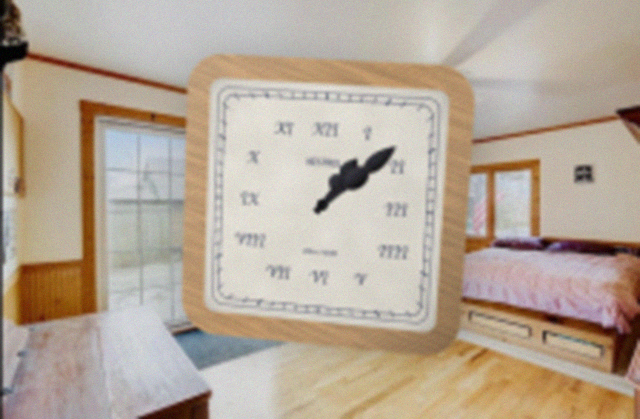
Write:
1,08
